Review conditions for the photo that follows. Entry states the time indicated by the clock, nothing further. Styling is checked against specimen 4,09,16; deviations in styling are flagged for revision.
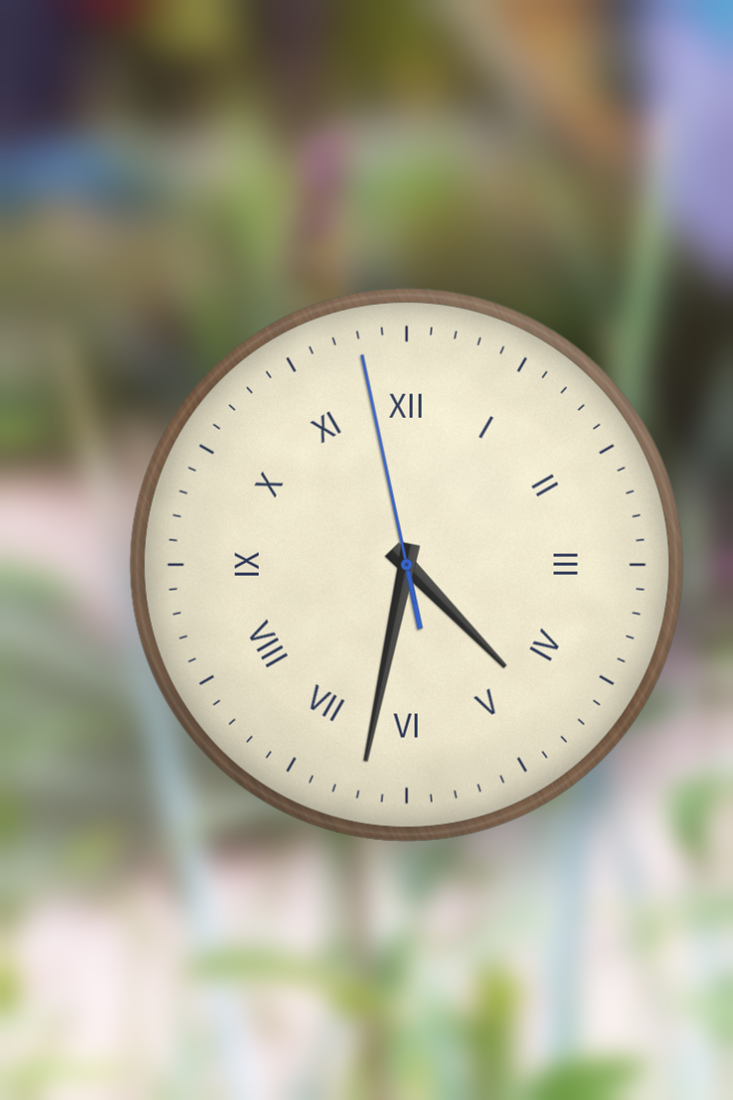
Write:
4,31,58
